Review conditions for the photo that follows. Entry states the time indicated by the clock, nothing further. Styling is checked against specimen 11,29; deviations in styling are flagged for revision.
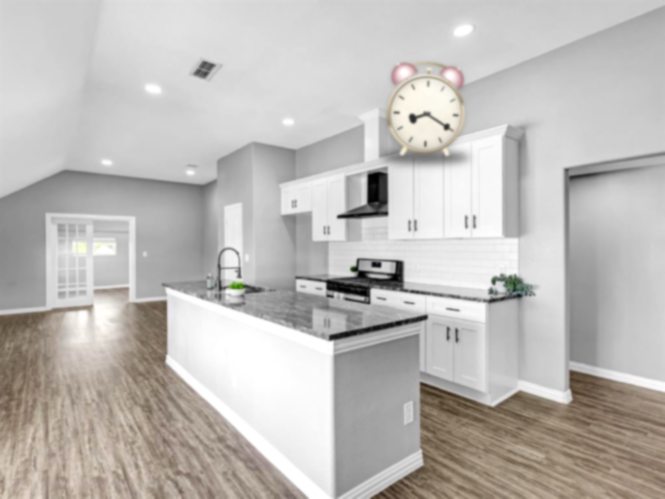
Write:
8,20
